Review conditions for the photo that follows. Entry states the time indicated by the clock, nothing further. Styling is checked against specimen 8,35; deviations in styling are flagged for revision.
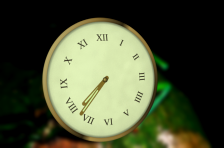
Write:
7,37
